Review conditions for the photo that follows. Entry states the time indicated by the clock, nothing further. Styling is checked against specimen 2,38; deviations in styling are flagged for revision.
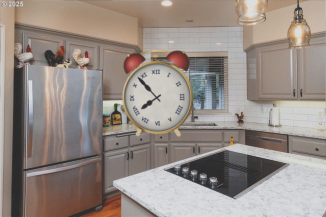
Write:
7,53
